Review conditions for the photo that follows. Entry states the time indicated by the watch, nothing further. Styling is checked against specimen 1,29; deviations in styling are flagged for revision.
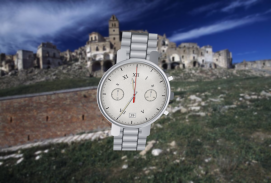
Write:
11,35
